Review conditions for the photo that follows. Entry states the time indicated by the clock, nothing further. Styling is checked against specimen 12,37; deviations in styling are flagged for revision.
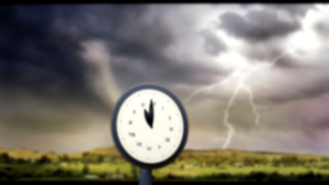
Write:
10,59
